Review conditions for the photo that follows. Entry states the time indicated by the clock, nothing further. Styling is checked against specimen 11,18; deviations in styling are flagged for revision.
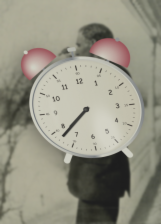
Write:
7,38
